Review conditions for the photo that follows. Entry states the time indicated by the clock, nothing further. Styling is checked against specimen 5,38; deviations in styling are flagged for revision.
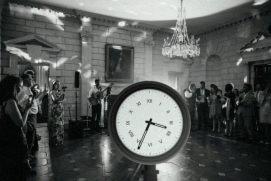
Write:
3,34
